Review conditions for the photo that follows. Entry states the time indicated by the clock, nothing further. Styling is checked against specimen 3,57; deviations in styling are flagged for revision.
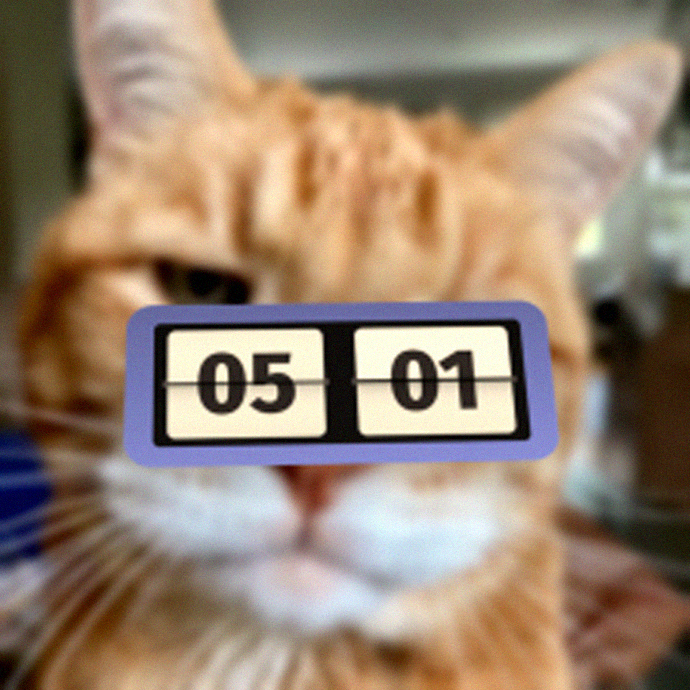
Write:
5,01
